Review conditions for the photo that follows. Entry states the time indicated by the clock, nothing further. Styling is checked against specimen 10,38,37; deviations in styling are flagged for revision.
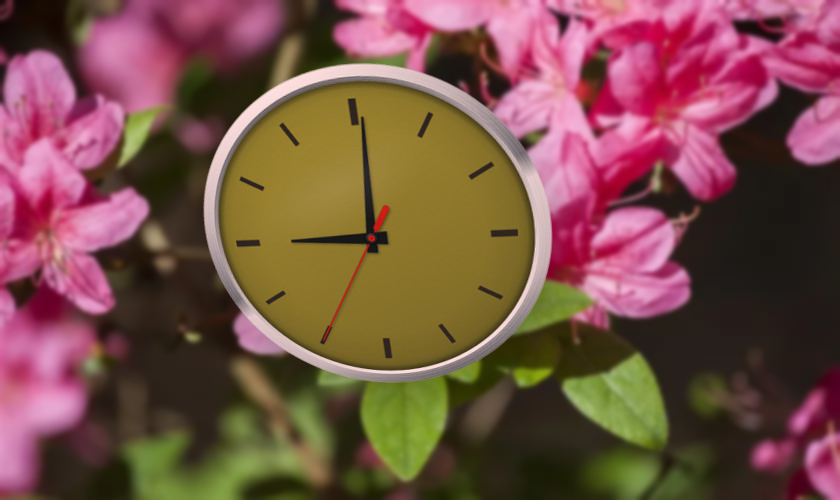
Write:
9,00,35
